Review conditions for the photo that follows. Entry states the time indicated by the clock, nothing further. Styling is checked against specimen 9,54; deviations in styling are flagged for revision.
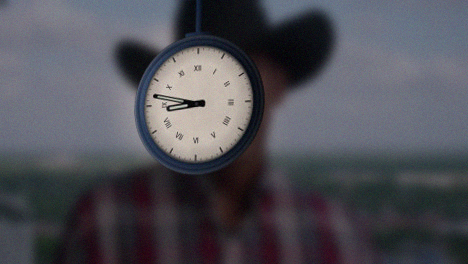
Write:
8,47
